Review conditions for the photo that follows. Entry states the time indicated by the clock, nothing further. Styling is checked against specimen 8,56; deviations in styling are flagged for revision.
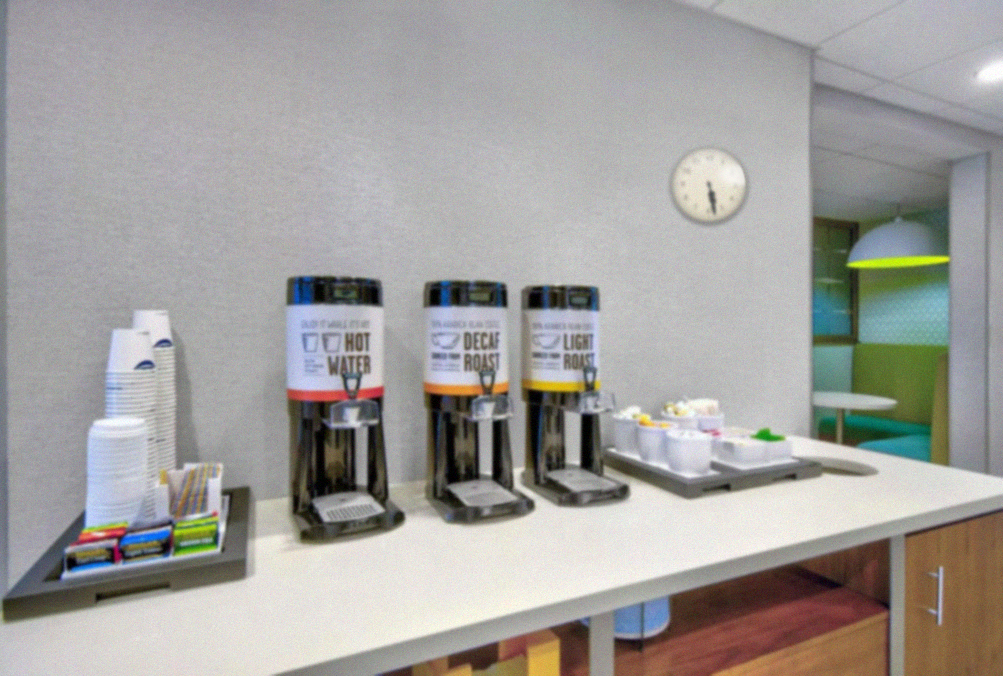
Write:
5,28
